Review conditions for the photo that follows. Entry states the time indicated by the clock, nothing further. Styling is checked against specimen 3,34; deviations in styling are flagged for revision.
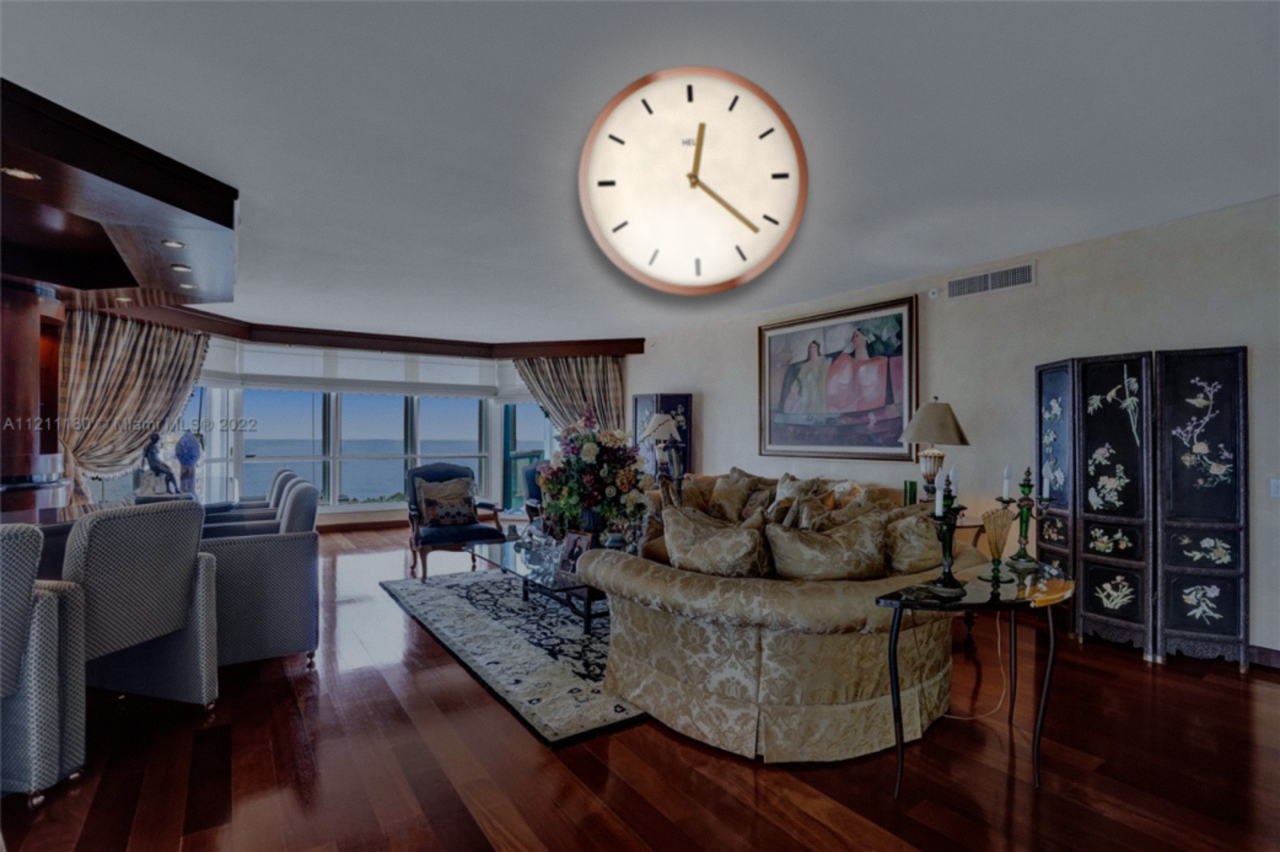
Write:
12,22
